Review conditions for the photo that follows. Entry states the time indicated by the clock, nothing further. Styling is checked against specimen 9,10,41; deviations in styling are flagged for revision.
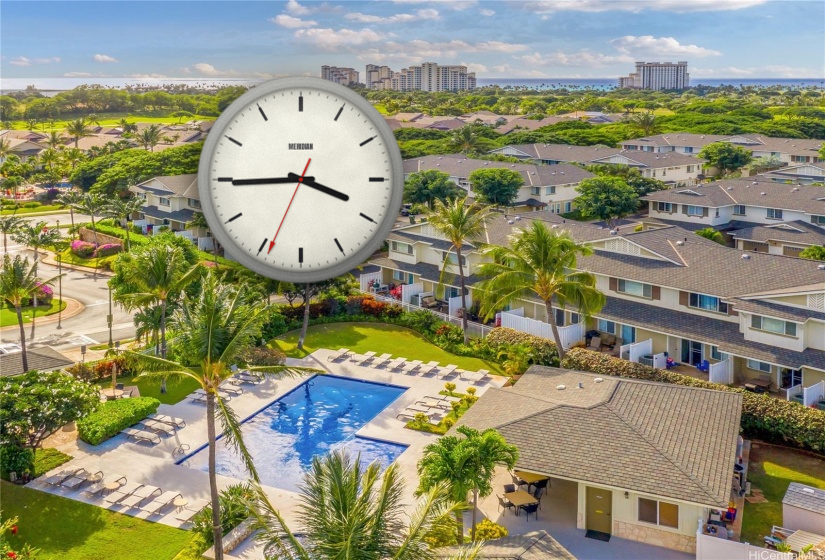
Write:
3,44,34
